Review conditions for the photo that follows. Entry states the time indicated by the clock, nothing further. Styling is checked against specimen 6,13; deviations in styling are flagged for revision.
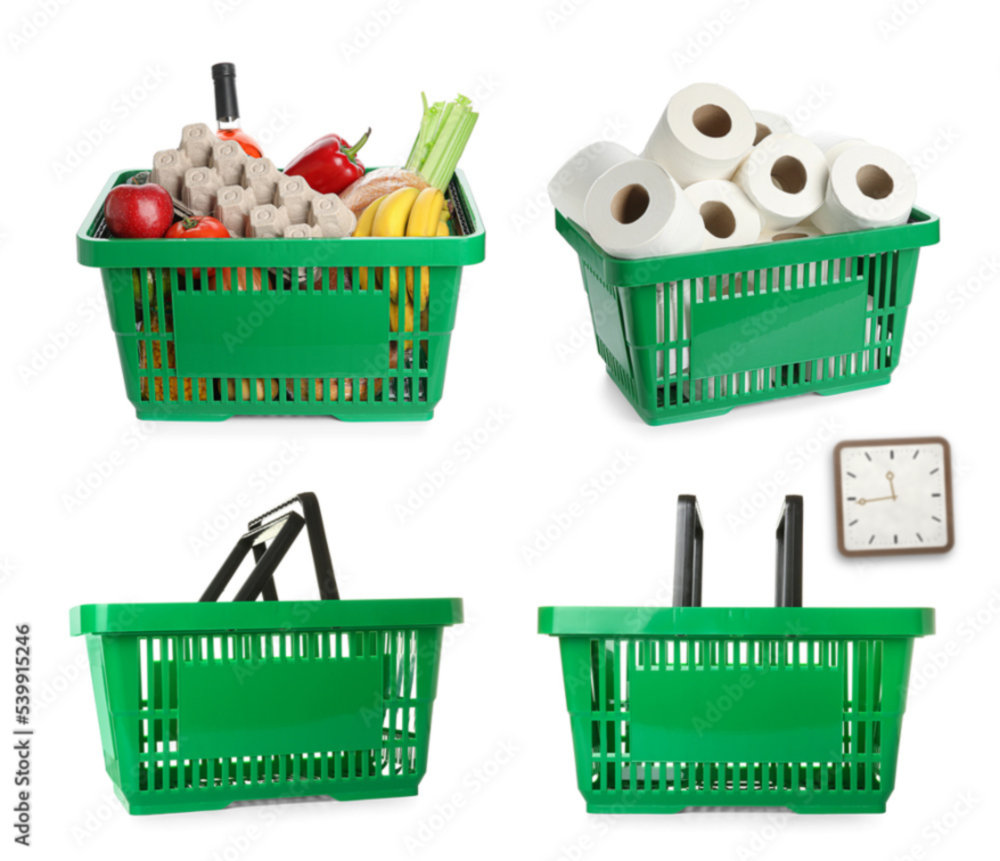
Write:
11,44
